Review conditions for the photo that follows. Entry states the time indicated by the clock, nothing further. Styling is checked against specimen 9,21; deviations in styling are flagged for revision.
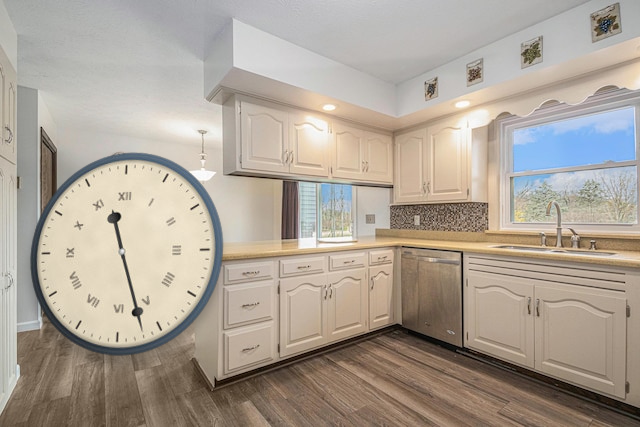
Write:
11,27
